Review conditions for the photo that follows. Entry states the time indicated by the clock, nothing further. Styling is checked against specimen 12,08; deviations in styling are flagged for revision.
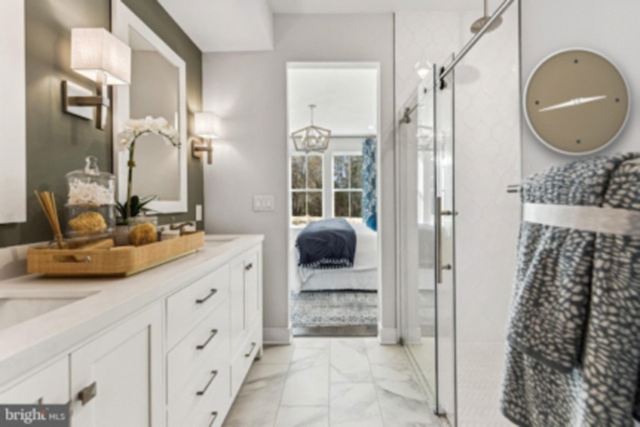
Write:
2,43
